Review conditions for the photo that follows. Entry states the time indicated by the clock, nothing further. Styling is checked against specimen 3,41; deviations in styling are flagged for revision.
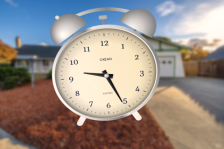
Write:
9,26
